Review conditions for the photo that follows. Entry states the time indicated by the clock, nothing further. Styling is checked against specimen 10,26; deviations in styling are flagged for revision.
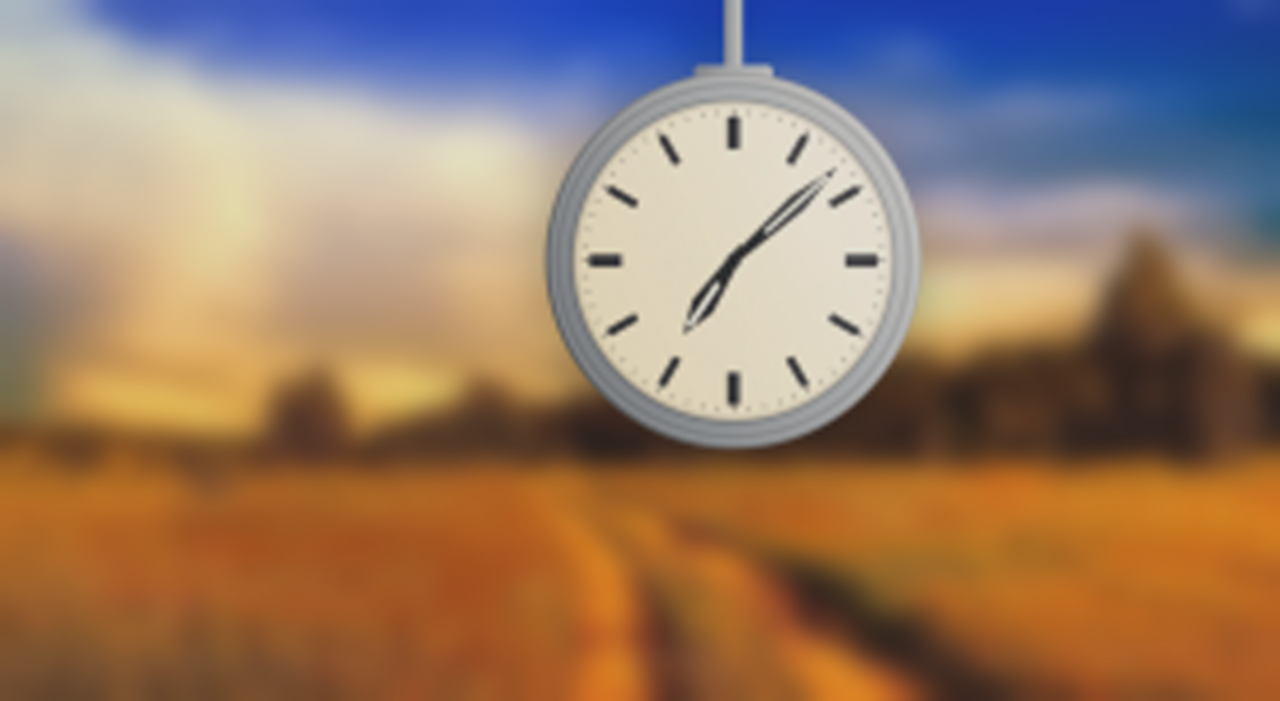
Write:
7,08
